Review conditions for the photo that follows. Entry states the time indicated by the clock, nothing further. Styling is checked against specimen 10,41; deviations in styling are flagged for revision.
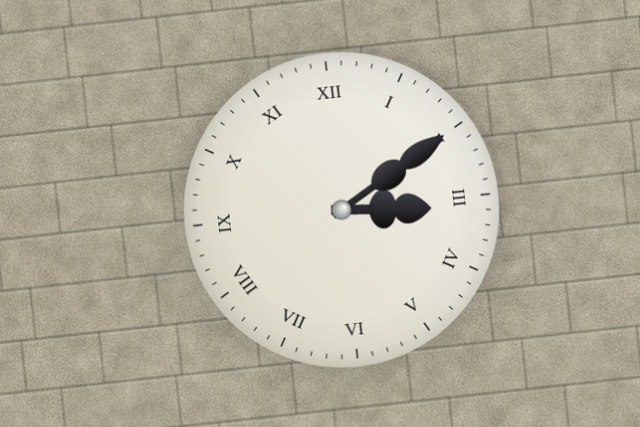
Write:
3,10
